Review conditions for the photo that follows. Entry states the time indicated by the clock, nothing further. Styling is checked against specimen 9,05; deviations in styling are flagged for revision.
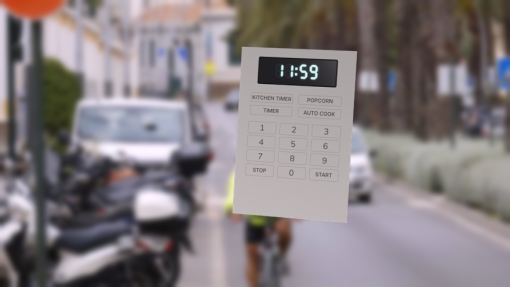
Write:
11,59
